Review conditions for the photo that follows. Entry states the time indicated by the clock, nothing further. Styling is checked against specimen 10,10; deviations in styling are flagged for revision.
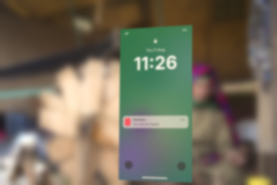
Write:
11,26
